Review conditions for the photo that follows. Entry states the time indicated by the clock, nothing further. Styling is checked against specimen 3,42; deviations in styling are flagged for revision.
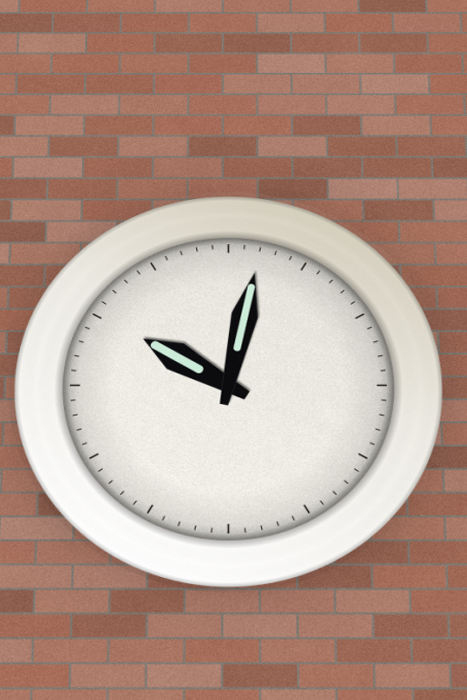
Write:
10,02
